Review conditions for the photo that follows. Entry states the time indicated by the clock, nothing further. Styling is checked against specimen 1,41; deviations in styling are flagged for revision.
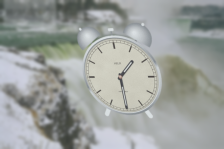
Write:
1,30
